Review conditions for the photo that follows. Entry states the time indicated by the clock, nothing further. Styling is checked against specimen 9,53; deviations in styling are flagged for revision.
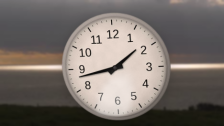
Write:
1,43
